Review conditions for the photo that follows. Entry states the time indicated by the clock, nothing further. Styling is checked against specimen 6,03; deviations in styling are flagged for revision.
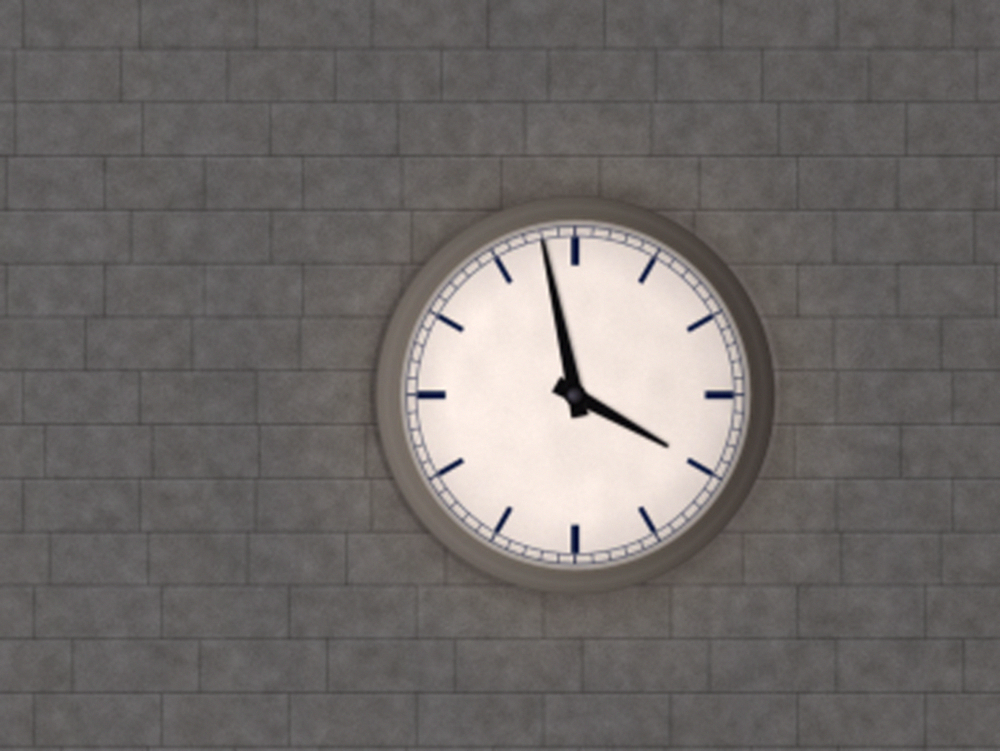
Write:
3,58
